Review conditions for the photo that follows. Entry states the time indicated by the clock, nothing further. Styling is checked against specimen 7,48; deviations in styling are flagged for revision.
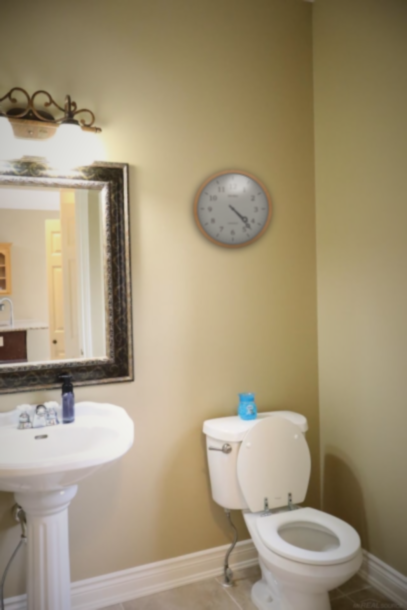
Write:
4,23
